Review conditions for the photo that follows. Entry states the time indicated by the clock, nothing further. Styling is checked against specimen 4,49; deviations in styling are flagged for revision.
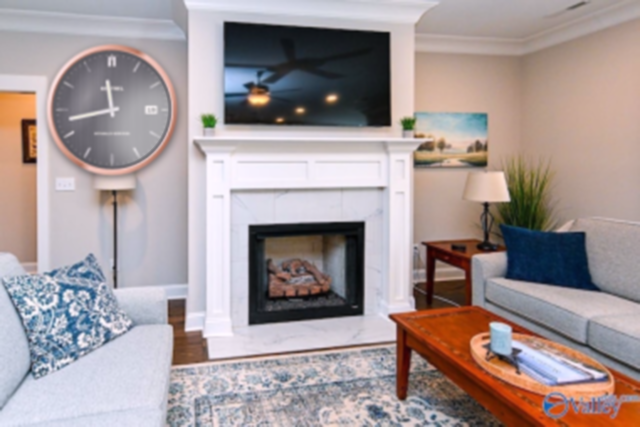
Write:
11,43
